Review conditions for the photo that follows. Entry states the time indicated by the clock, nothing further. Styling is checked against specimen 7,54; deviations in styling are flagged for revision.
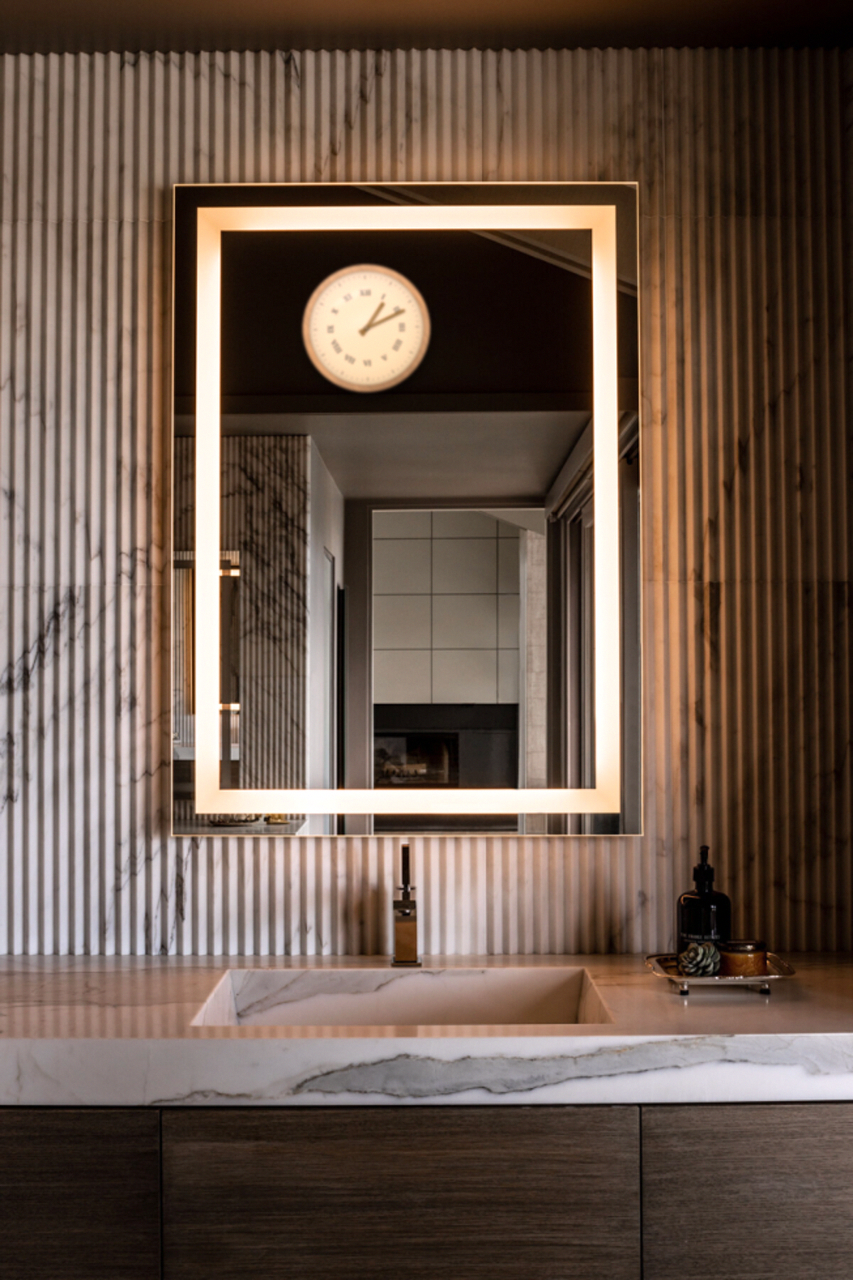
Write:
1,11
